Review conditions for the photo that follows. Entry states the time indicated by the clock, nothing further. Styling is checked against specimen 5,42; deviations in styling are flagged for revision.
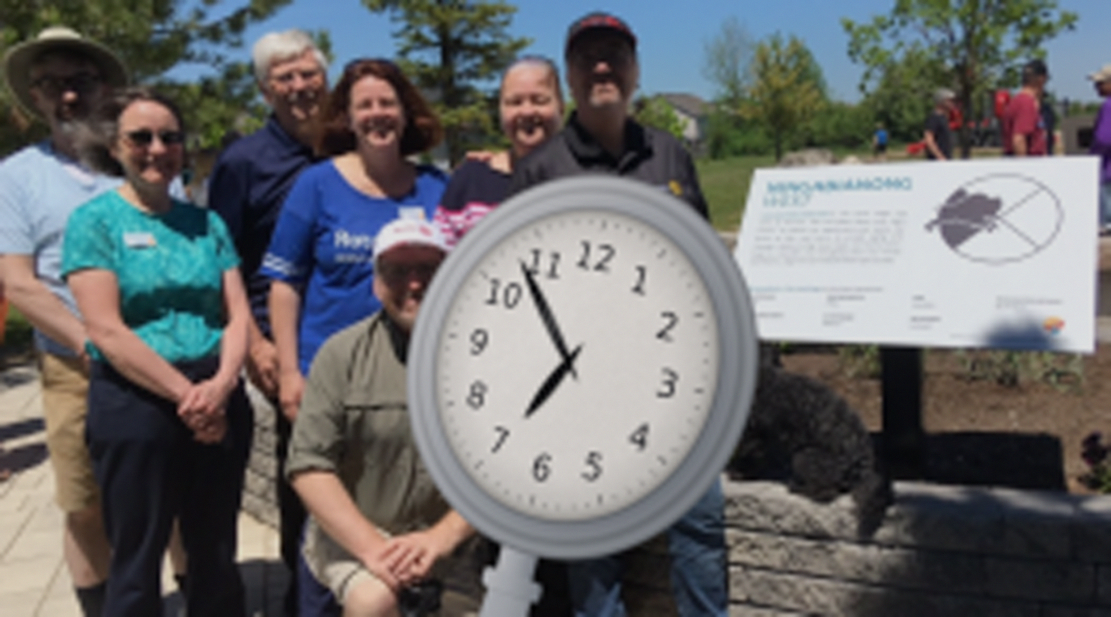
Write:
6,53
